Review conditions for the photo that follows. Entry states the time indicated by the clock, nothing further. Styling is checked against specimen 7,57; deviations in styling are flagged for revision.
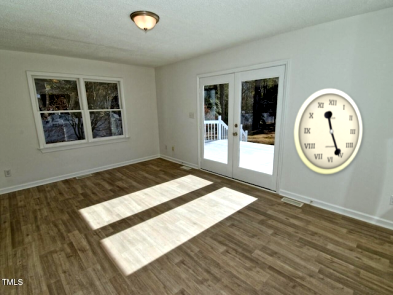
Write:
11,26
